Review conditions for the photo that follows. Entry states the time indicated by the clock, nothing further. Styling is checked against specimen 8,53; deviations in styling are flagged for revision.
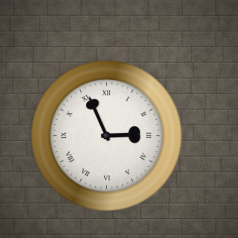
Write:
2,56
